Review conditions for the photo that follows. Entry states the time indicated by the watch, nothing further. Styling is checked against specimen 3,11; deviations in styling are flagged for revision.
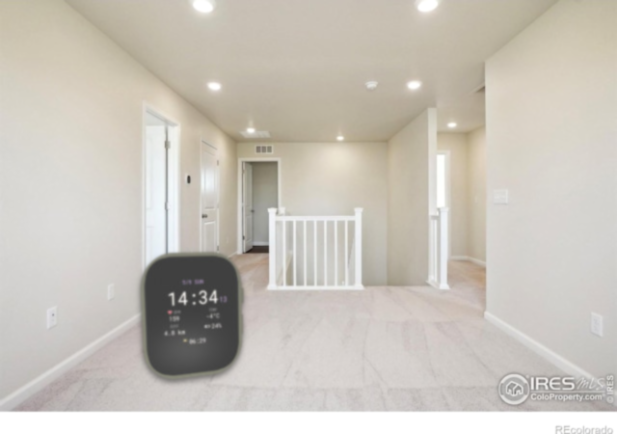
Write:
14,34
